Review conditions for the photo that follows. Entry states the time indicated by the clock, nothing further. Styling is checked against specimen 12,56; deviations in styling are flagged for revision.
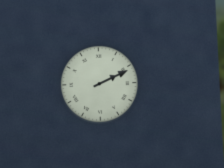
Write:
2,11
